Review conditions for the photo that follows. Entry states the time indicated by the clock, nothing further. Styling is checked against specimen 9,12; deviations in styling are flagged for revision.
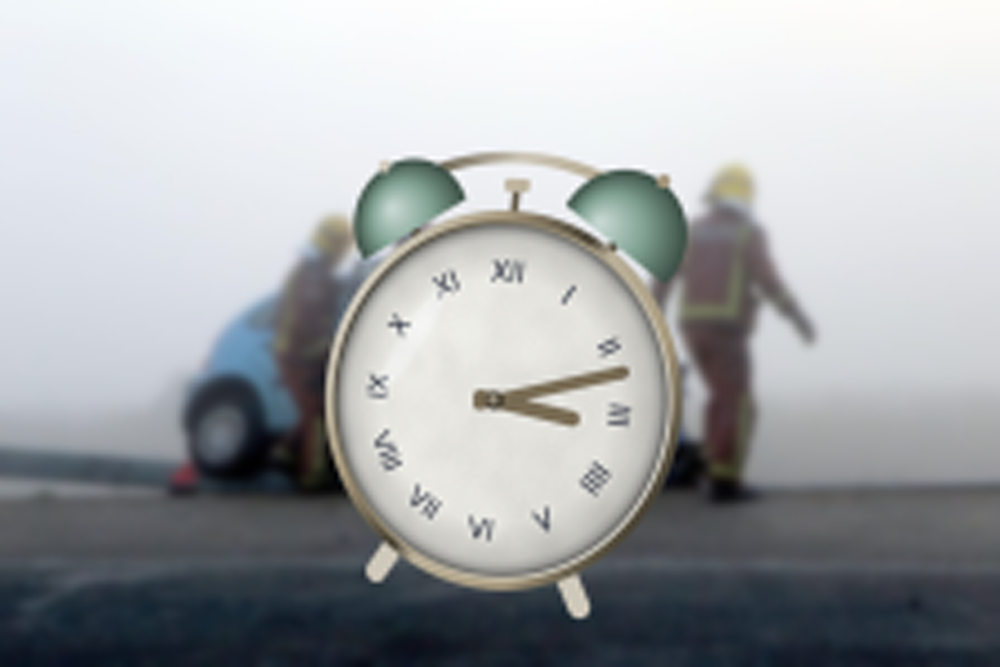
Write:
3,12
